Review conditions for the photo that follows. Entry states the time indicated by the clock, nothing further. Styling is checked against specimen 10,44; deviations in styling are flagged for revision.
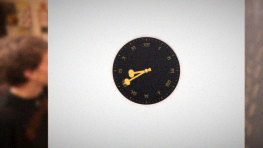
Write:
8,40
